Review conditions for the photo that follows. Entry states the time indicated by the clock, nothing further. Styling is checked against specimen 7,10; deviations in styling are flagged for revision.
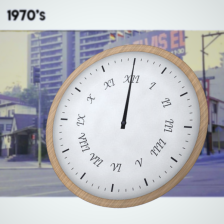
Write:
12,00
